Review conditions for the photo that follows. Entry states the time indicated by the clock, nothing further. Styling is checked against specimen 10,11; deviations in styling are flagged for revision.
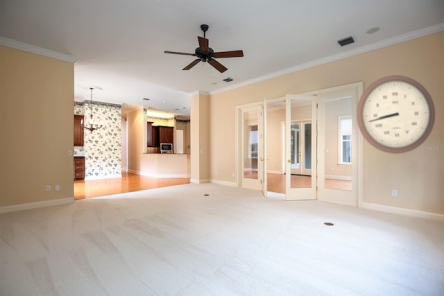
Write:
8,43
